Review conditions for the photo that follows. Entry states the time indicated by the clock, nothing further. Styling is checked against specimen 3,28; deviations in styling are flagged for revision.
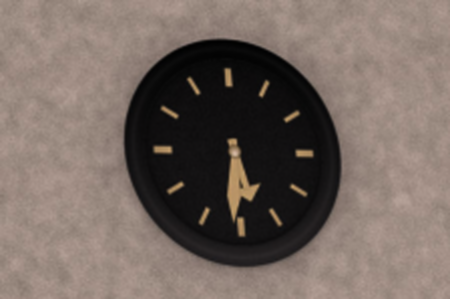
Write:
5,31
